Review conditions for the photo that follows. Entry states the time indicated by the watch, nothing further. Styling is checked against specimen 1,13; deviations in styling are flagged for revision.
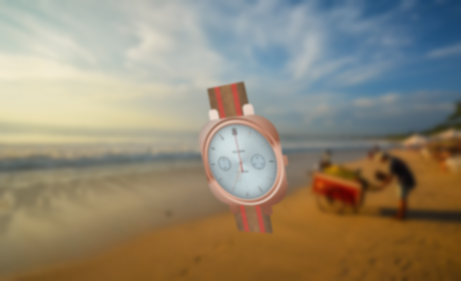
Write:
6,35
